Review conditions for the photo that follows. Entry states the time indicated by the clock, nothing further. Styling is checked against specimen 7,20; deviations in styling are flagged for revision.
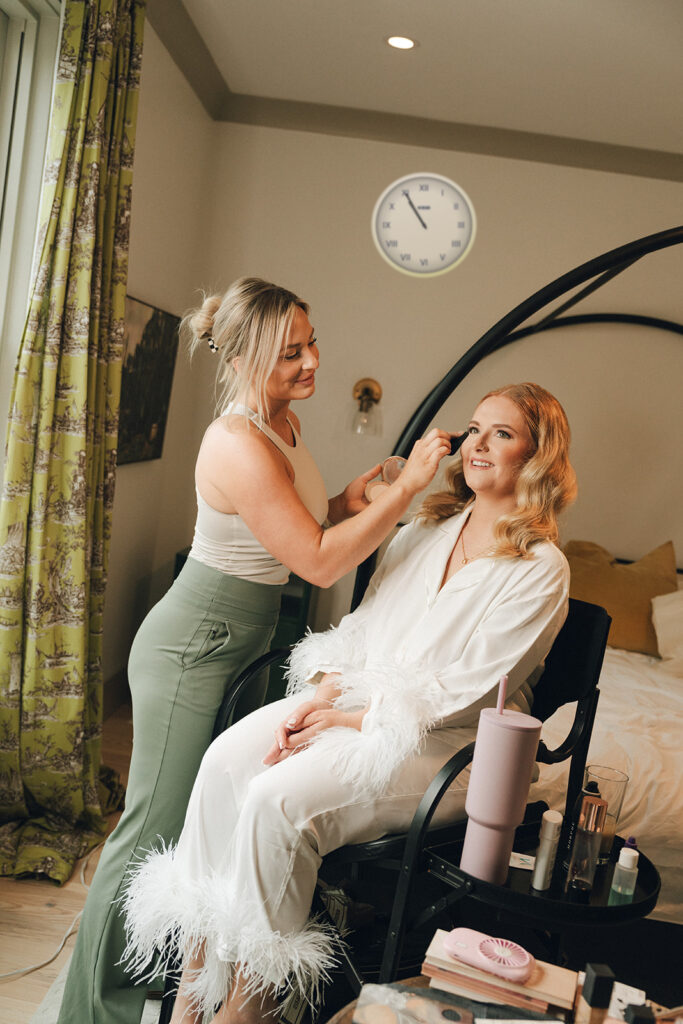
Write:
10,55
